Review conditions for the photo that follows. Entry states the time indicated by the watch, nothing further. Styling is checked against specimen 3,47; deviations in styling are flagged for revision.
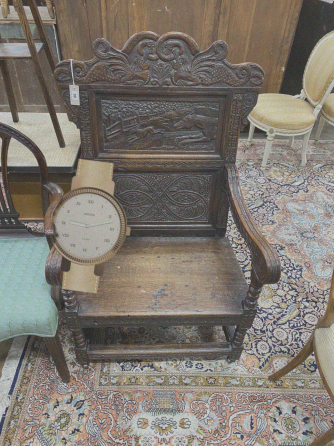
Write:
9,12
